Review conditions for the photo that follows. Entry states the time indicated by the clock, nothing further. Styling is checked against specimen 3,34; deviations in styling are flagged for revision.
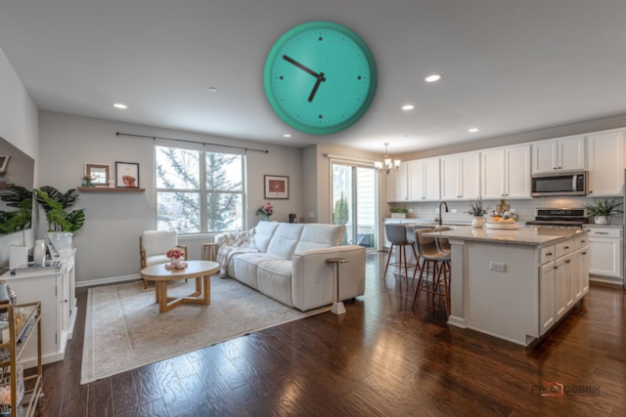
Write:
6,50
